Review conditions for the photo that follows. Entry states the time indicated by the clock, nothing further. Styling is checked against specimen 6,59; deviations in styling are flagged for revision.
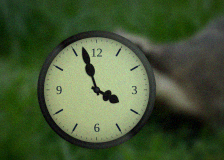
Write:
3,57
